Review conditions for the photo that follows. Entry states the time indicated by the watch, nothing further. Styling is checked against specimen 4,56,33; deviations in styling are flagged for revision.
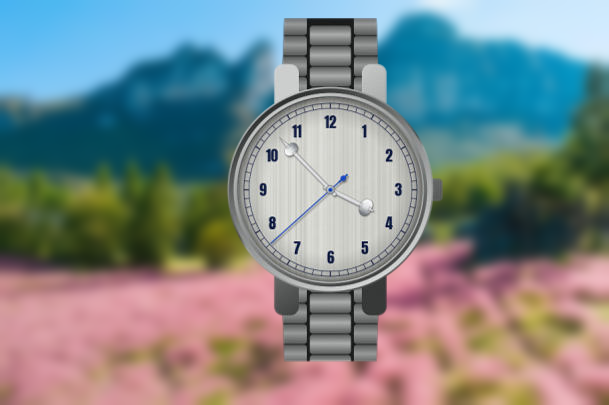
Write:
3,52,38
